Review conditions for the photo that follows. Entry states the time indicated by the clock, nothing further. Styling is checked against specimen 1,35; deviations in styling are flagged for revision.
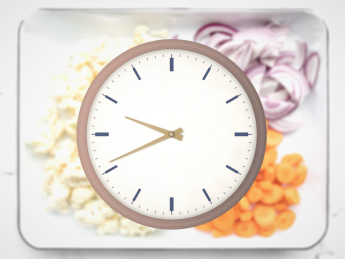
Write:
9,41
